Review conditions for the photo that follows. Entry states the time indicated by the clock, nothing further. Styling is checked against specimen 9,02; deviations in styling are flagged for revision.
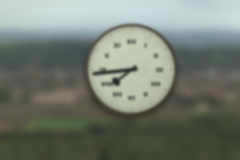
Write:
7,44
